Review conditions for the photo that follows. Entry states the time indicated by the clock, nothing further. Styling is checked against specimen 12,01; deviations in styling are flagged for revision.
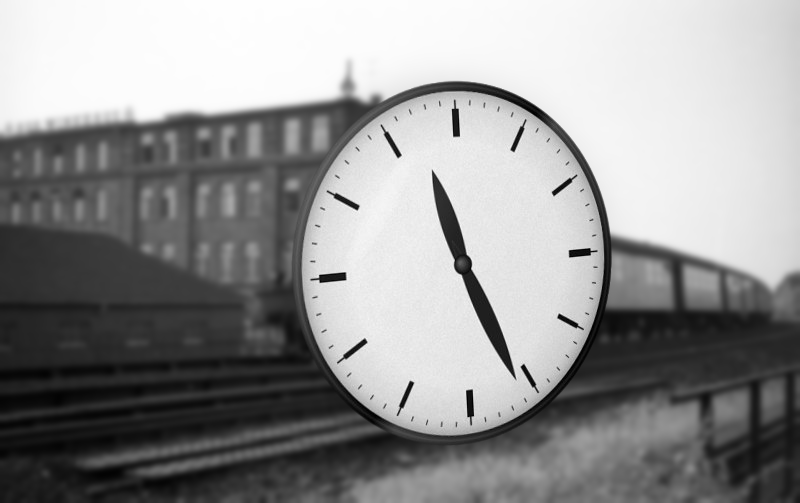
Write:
11,26
